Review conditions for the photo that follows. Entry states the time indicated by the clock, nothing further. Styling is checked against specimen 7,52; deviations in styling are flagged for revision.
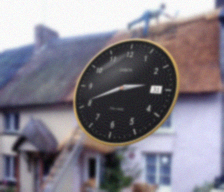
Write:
2,41
